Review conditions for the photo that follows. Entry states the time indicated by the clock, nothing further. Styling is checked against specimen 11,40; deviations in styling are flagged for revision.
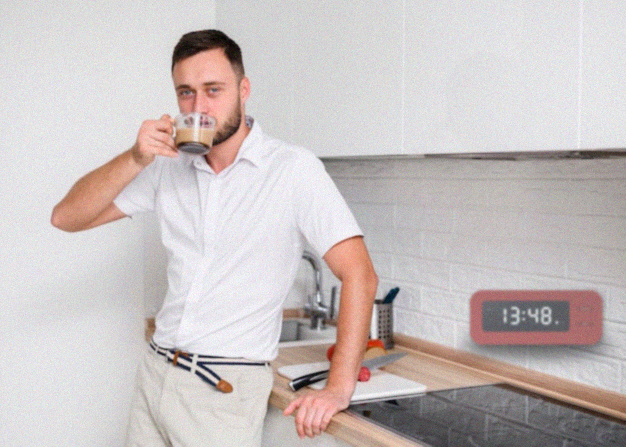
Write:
13,48
